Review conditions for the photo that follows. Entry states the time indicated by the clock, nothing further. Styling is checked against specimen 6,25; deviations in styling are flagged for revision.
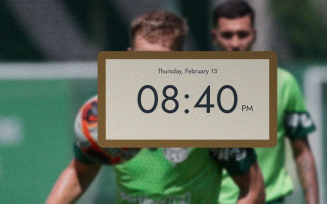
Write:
8,40
